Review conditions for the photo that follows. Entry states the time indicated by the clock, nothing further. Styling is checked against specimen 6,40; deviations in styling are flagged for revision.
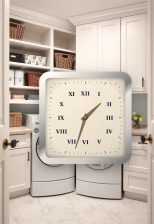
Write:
1,33
